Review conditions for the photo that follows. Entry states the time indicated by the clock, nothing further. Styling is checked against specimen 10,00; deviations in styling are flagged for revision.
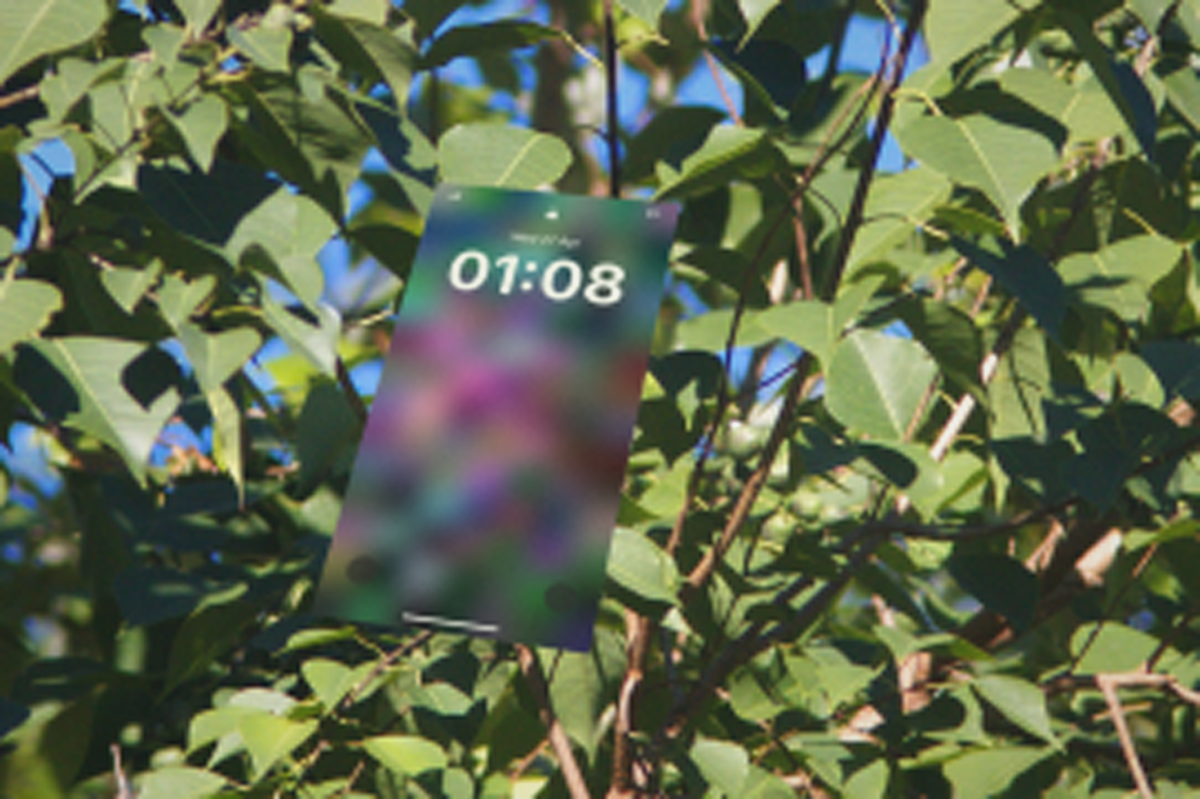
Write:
1,08
